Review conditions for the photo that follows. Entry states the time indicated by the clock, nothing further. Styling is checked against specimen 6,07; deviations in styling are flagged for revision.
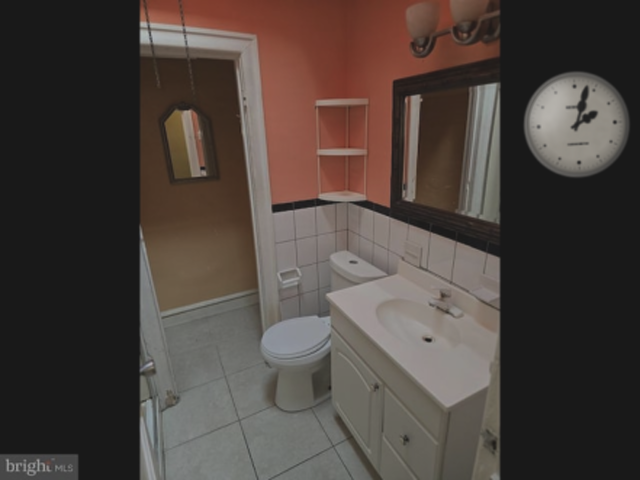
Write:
2,03
